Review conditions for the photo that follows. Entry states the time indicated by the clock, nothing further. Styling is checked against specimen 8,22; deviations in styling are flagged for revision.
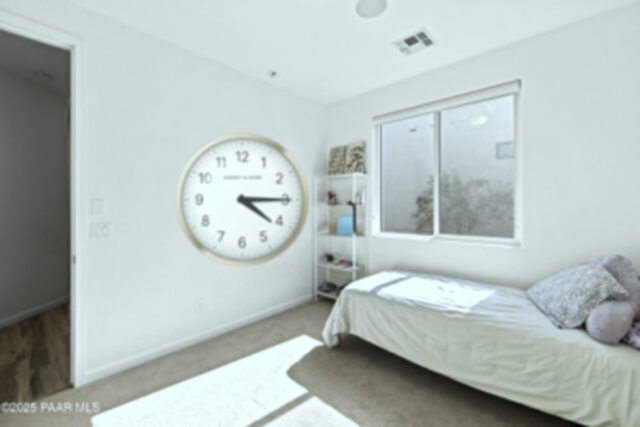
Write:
4,15
